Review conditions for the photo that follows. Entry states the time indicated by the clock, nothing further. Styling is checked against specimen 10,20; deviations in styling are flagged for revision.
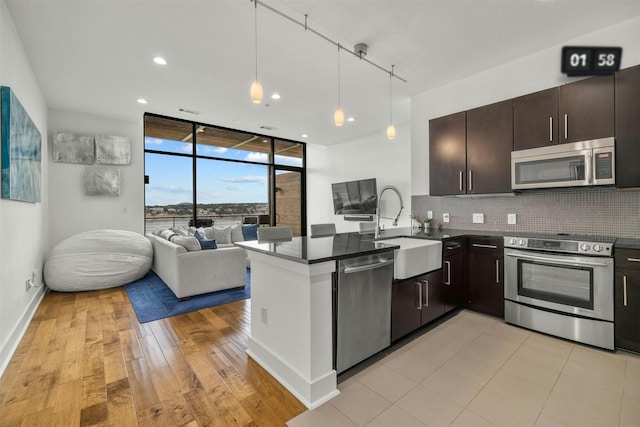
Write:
1,58
